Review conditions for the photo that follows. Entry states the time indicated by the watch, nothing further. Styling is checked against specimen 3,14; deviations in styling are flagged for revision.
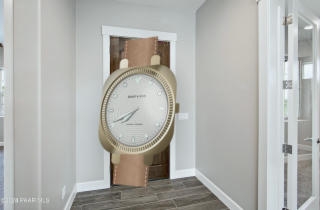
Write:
7,41
